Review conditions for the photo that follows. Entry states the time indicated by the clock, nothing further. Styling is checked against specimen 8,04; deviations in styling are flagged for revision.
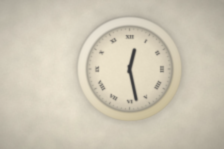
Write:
12,28
